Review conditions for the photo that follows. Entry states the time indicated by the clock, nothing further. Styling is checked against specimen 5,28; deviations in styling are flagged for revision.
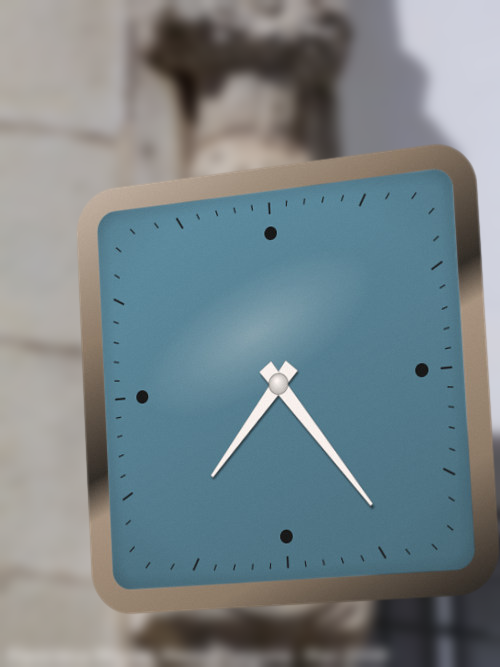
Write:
7,24
